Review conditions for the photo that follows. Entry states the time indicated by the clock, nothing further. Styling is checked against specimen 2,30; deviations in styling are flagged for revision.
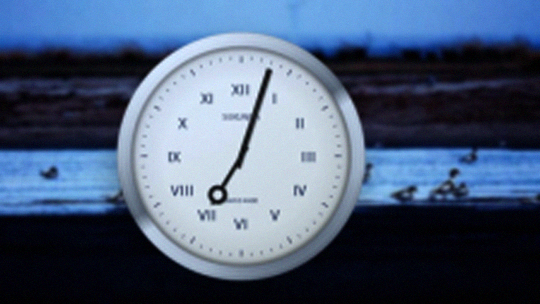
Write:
7,03
